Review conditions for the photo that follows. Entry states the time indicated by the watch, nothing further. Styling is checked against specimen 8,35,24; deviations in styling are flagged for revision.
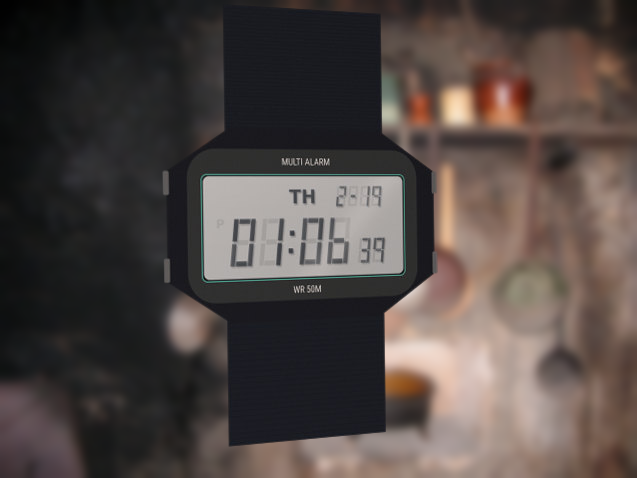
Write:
1,06,39
